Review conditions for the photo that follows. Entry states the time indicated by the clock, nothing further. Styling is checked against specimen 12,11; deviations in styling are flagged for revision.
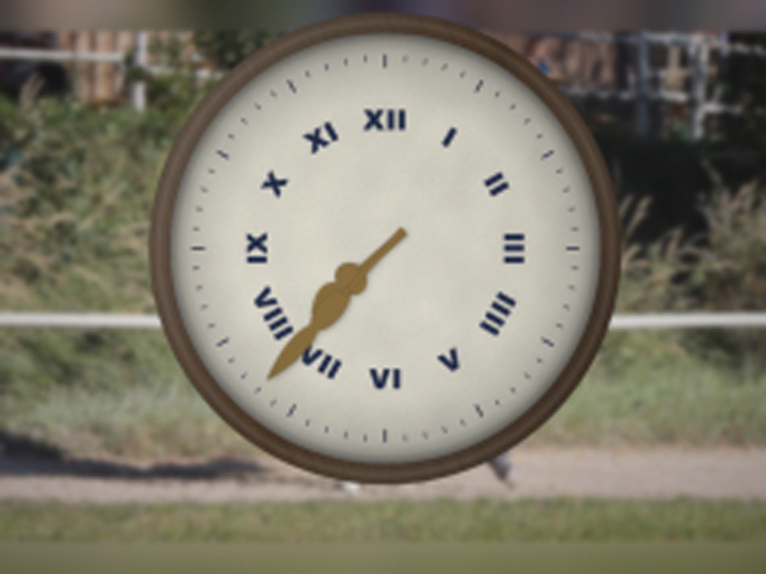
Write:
7,37
